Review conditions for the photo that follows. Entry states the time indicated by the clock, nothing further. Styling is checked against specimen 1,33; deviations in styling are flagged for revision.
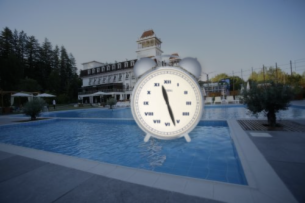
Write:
11,27
